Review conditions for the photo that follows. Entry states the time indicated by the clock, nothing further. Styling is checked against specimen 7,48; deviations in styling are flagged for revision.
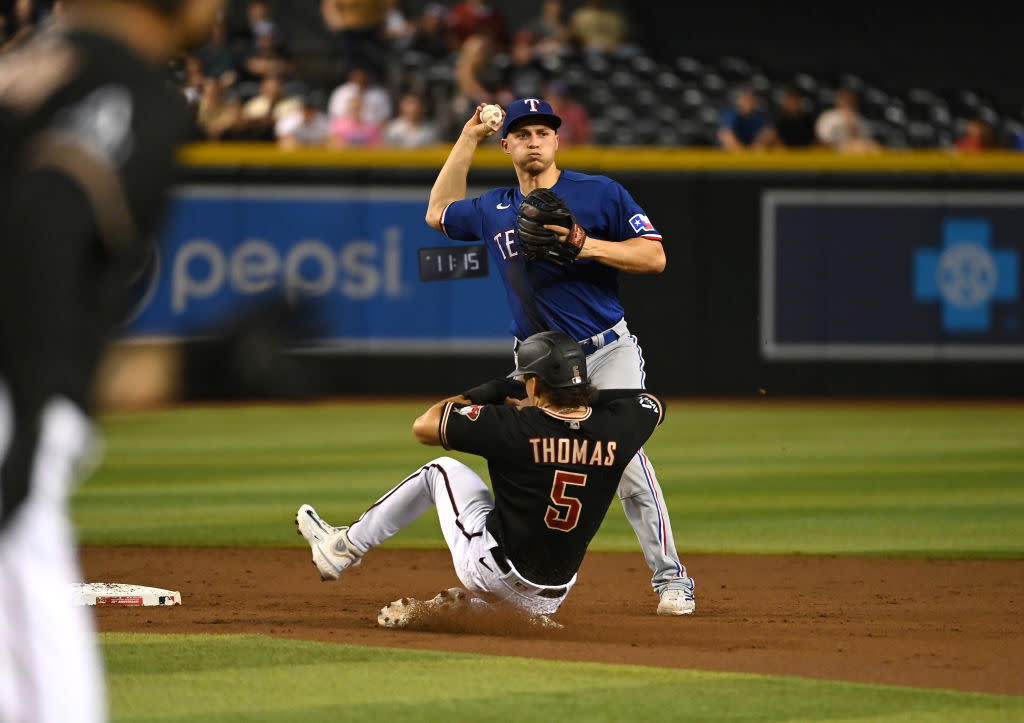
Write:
11,15
